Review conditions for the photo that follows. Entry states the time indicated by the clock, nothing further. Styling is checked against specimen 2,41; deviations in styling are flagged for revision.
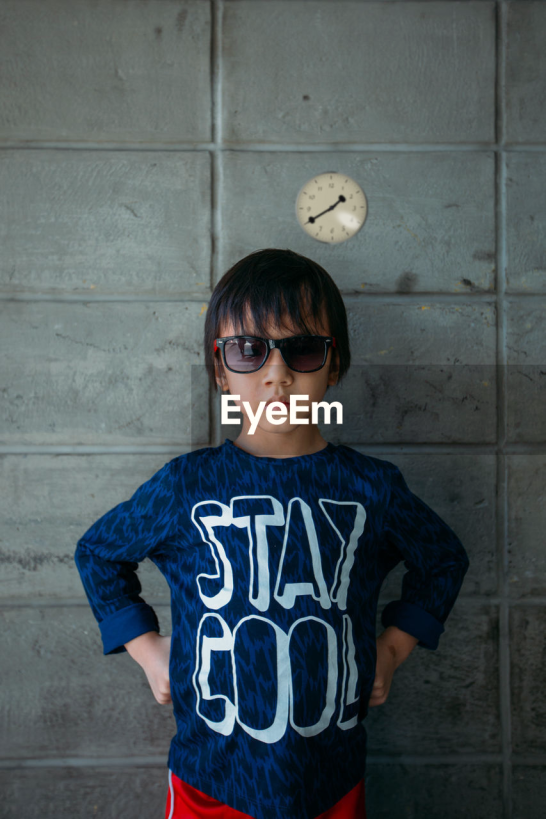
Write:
1,40
